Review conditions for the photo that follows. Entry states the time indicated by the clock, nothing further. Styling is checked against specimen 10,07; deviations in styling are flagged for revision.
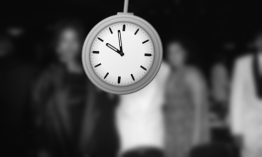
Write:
9,58
